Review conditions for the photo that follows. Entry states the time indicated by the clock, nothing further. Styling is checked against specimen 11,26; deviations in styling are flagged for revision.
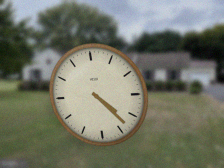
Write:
4,23
